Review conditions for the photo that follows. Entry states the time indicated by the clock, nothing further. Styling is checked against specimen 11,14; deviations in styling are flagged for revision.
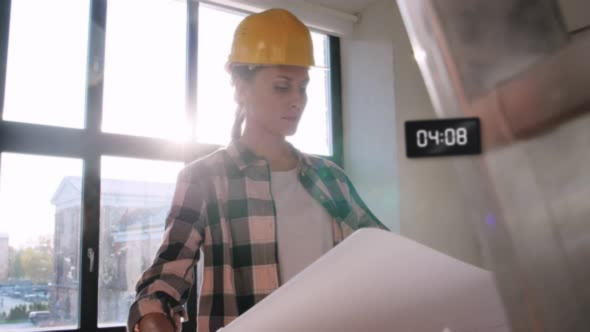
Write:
4,08
